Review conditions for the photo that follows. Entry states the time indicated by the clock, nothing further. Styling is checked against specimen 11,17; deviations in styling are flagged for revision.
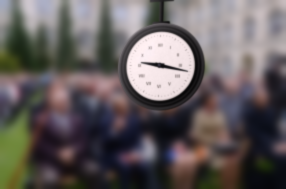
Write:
9,17
